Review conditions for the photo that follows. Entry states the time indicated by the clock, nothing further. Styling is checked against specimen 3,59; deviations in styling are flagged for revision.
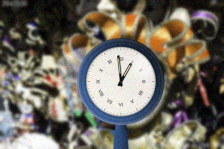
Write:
12,59
